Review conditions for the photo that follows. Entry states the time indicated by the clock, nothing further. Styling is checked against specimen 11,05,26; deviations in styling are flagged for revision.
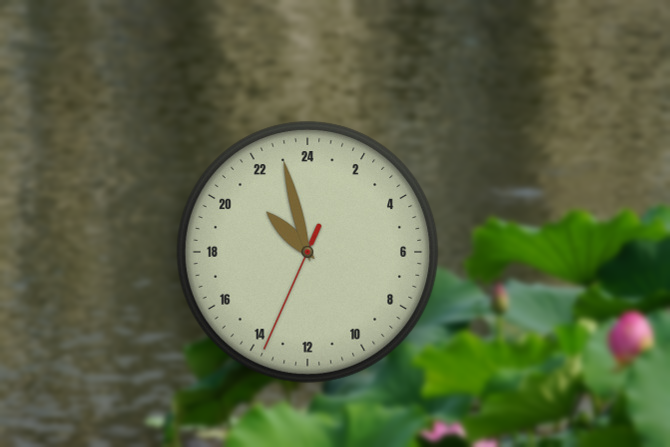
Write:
20,57,34
